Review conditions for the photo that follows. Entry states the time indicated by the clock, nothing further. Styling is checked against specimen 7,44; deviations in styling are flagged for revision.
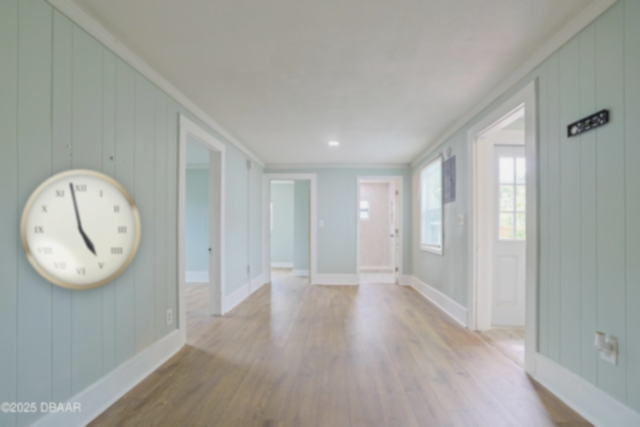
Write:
4,58
